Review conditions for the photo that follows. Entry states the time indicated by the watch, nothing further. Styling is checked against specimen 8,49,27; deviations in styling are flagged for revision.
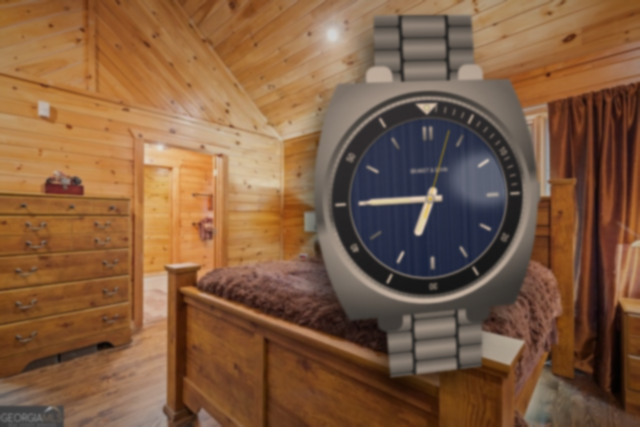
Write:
6,45,03
